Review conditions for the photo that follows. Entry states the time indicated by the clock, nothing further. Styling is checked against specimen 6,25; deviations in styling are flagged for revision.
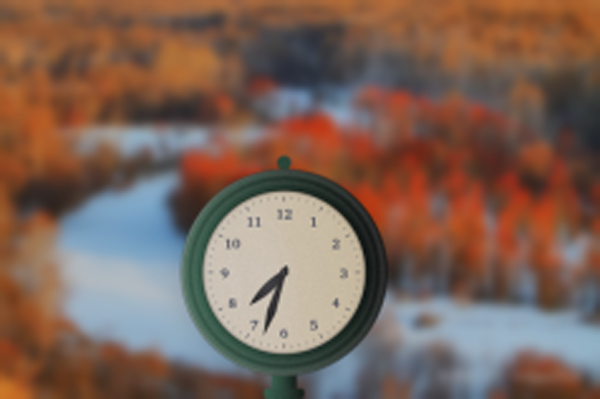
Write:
7,33
